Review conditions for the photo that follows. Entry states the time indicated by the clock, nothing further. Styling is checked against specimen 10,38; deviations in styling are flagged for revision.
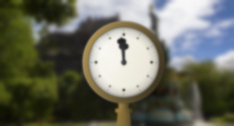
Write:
11,59
